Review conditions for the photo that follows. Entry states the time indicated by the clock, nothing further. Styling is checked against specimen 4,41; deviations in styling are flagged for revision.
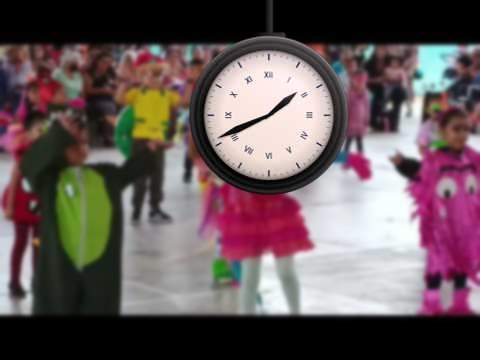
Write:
1,41
